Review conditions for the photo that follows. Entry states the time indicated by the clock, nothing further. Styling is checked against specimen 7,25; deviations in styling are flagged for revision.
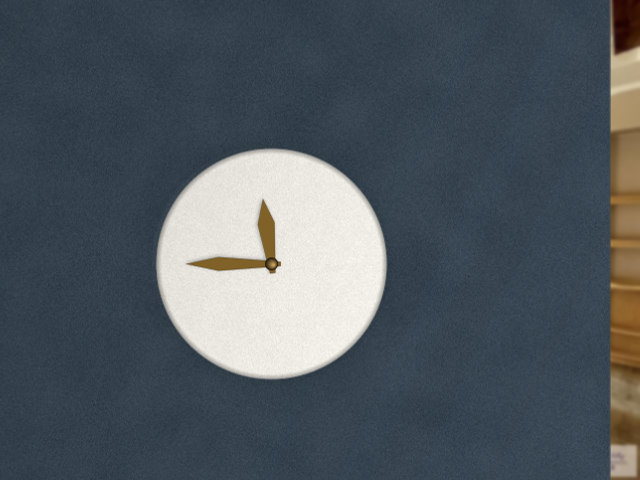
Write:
11,45
